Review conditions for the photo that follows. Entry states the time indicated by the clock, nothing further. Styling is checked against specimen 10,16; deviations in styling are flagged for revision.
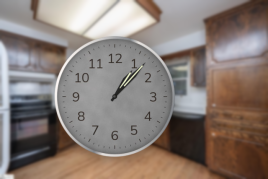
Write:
1,07
